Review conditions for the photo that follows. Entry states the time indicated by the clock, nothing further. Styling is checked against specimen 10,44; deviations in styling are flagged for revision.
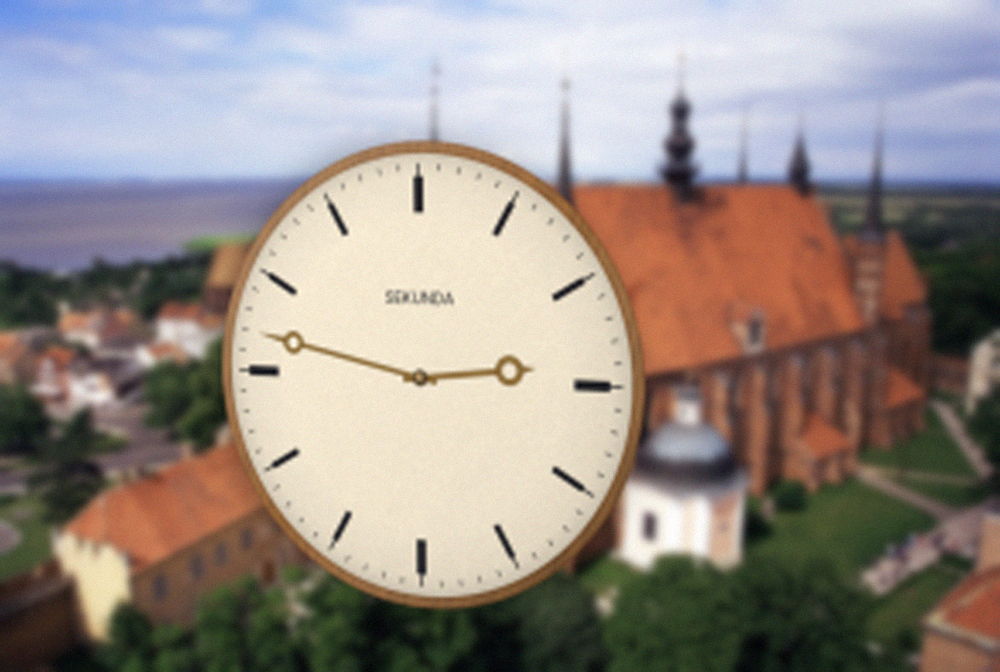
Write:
2,47
